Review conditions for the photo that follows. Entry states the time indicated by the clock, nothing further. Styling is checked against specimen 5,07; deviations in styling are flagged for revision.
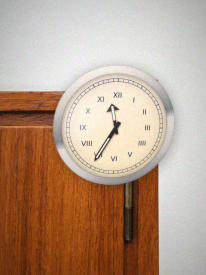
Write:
11,35
